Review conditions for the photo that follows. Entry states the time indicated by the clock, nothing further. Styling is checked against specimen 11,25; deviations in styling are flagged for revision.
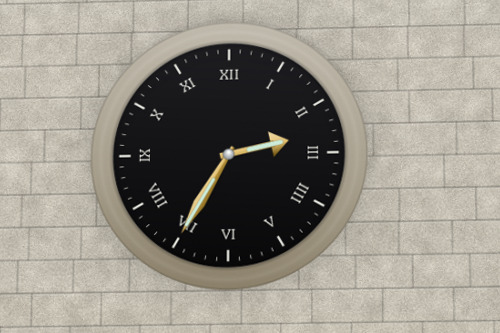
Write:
2,35
